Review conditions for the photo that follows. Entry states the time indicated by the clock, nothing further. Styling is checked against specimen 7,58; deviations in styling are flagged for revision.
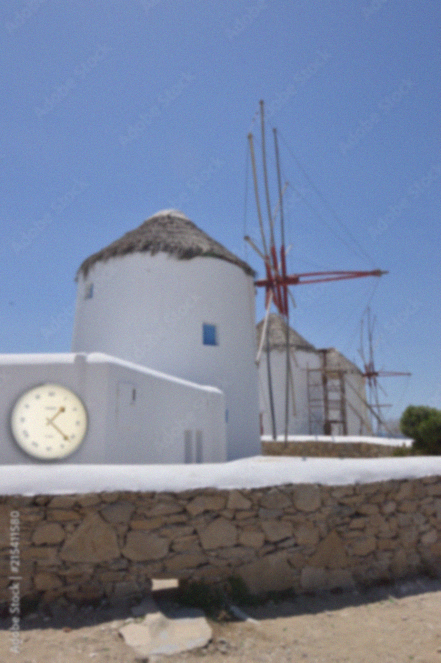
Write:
1,22
